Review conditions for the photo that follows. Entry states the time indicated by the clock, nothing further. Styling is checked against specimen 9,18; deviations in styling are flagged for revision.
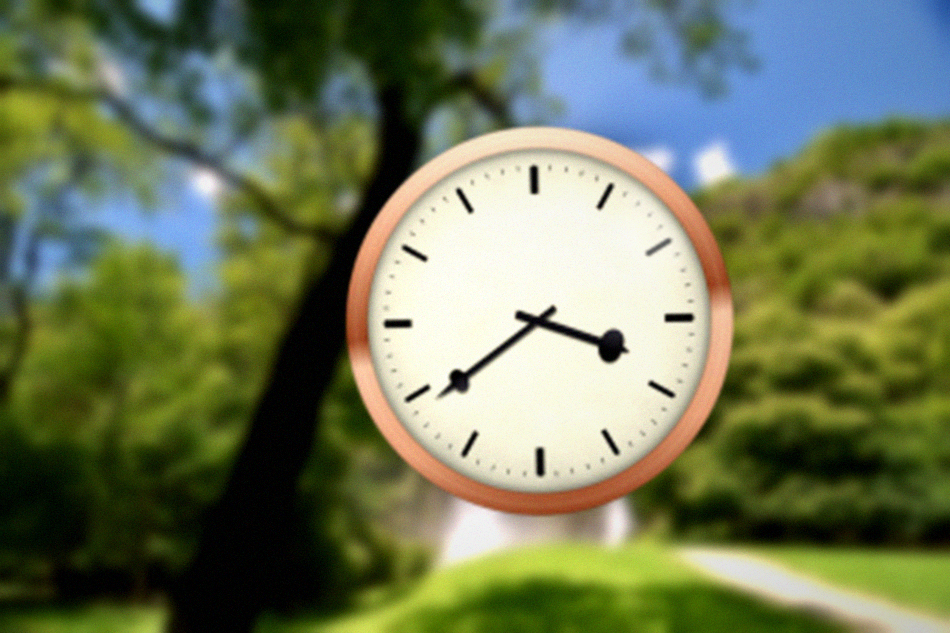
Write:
3,39
